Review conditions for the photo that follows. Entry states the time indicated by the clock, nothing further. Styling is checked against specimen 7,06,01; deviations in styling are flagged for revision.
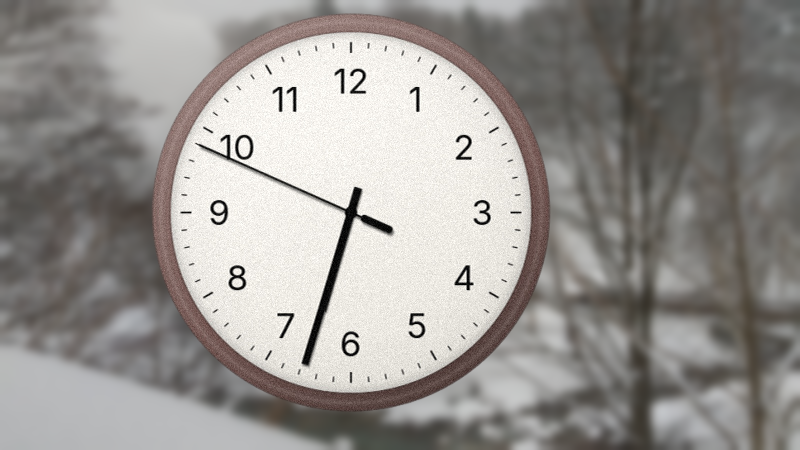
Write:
6,32,49
